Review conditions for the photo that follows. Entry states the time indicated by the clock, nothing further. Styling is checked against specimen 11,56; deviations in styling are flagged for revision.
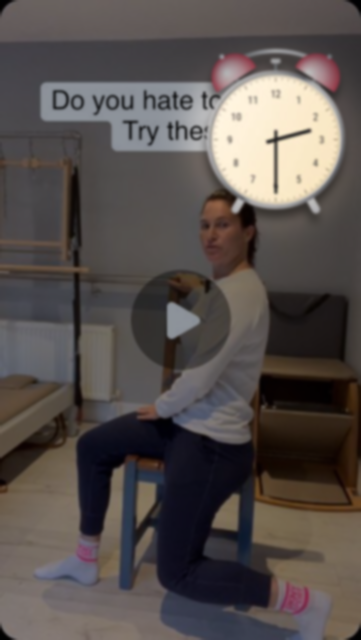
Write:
2,30
